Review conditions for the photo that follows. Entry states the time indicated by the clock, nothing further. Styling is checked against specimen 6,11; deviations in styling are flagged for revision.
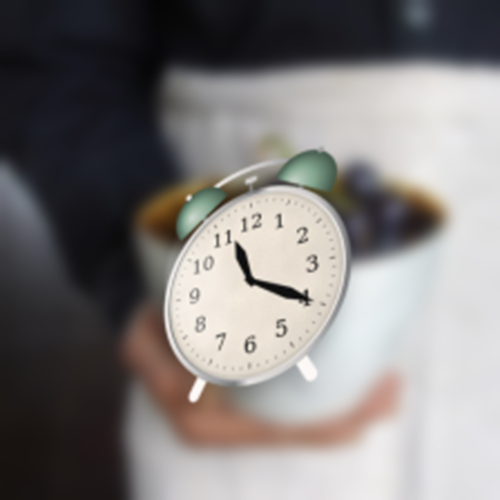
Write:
11,20
